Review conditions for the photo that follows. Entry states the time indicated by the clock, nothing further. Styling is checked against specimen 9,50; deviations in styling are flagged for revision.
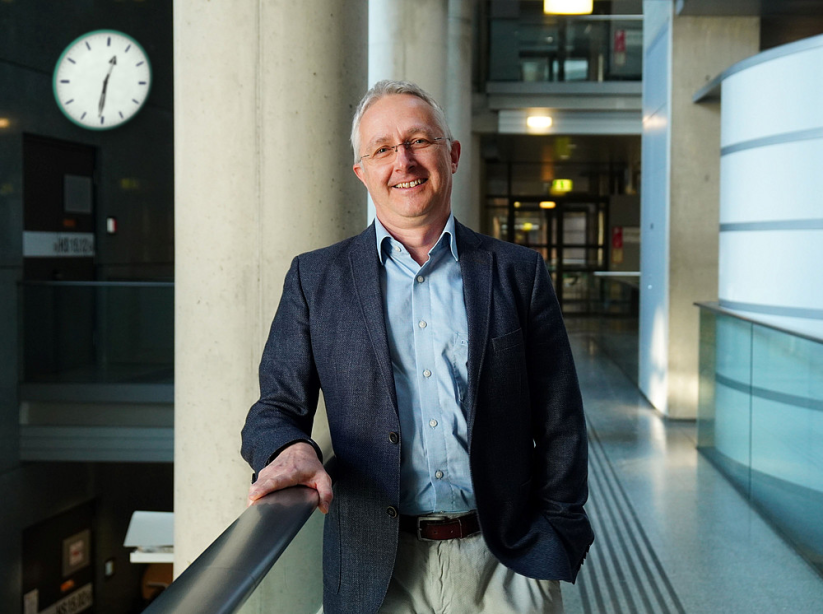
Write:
12,31
